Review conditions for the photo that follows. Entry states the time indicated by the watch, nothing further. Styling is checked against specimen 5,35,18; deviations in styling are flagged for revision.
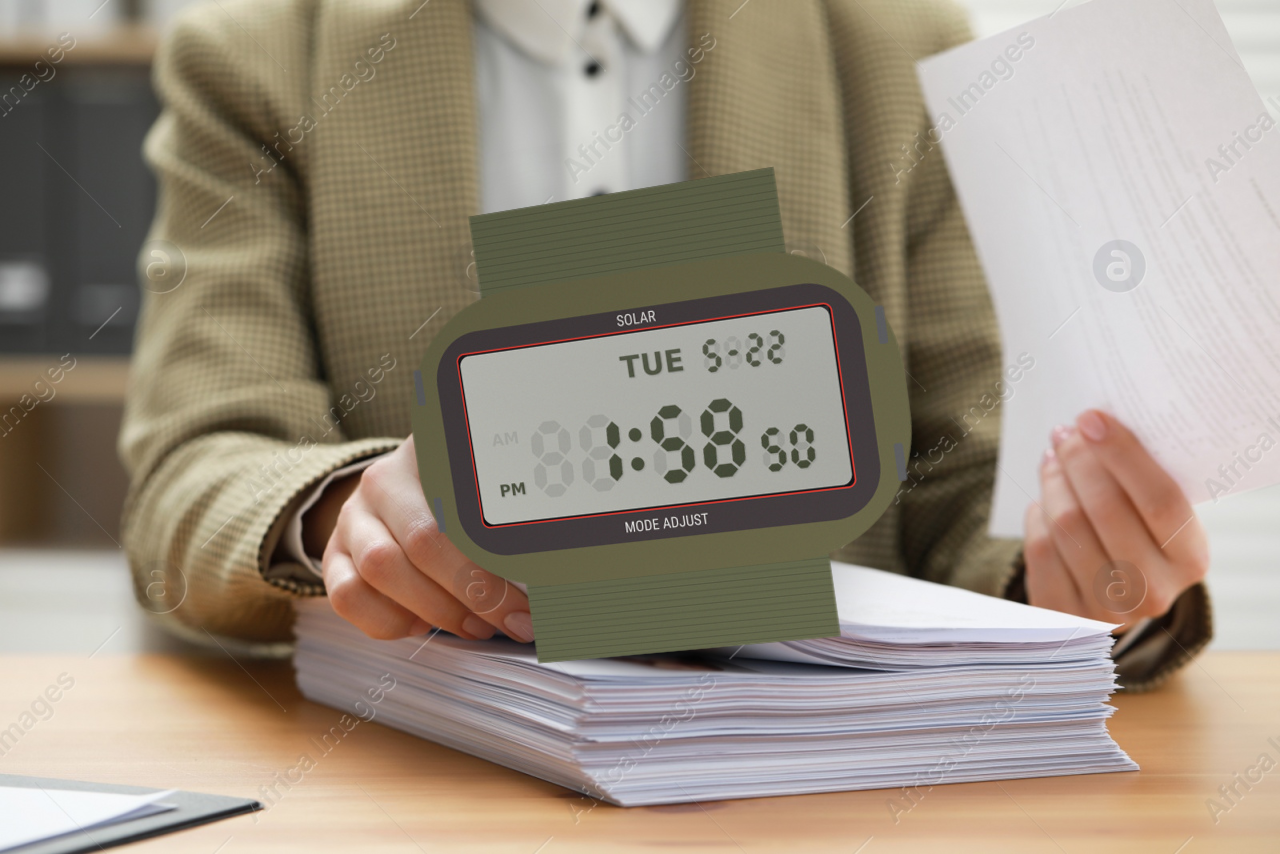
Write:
1,58,50
